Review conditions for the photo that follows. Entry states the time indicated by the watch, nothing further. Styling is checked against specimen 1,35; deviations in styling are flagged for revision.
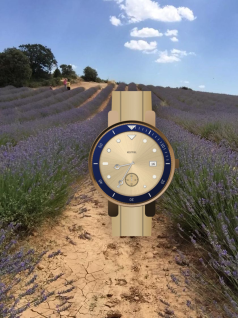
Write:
8,35
